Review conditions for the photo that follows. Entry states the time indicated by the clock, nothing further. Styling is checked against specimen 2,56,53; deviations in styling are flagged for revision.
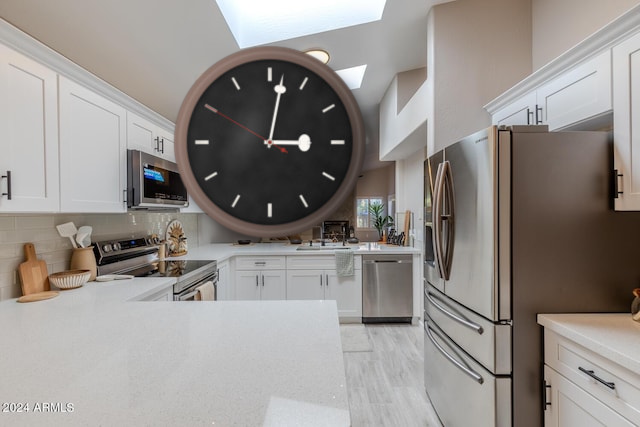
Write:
3,01,50
